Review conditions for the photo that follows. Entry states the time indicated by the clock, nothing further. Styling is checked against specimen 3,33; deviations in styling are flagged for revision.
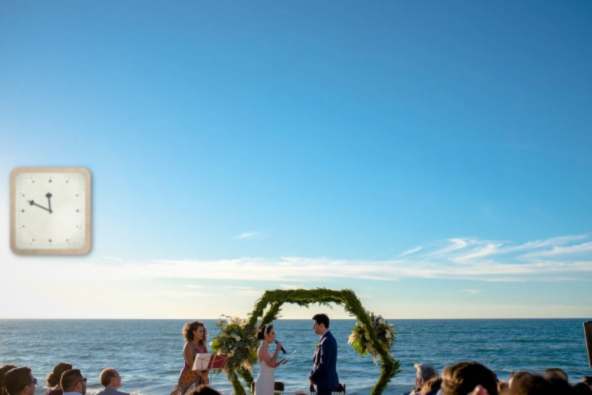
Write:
11,49
